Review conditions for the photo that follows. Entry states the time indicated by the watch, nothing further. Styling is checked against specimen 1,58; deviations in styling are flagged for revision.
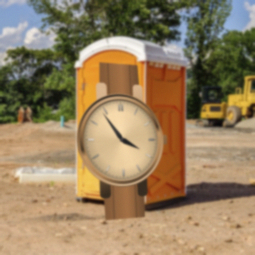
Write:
3,54
